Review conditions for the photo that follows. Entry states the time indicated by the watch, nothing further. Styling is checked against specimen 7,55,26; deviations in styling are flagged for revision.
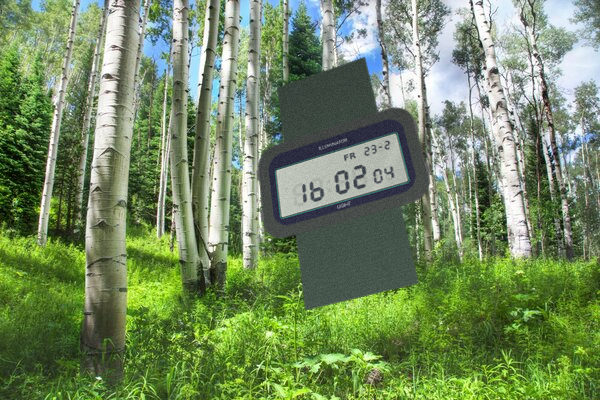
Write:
16,02,04
